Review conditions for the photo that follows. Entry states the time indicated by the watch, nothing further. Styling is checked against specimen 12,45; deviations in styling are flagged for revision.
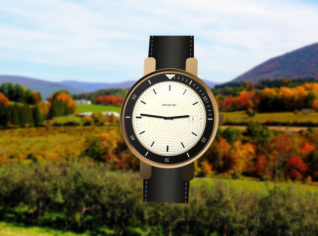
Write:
2,46
